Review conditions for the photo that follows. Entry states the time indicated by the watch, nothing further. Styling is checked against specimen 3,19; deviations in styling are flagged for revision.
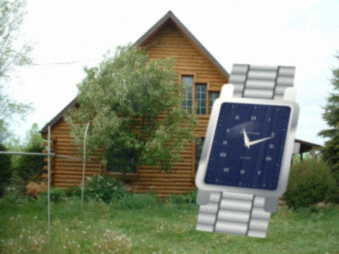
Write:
11,11
